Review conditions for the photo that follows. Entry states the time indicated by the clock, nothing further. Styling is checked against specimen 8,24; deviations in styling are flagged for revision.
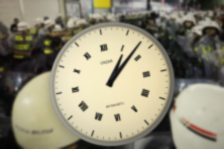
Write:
1,08
